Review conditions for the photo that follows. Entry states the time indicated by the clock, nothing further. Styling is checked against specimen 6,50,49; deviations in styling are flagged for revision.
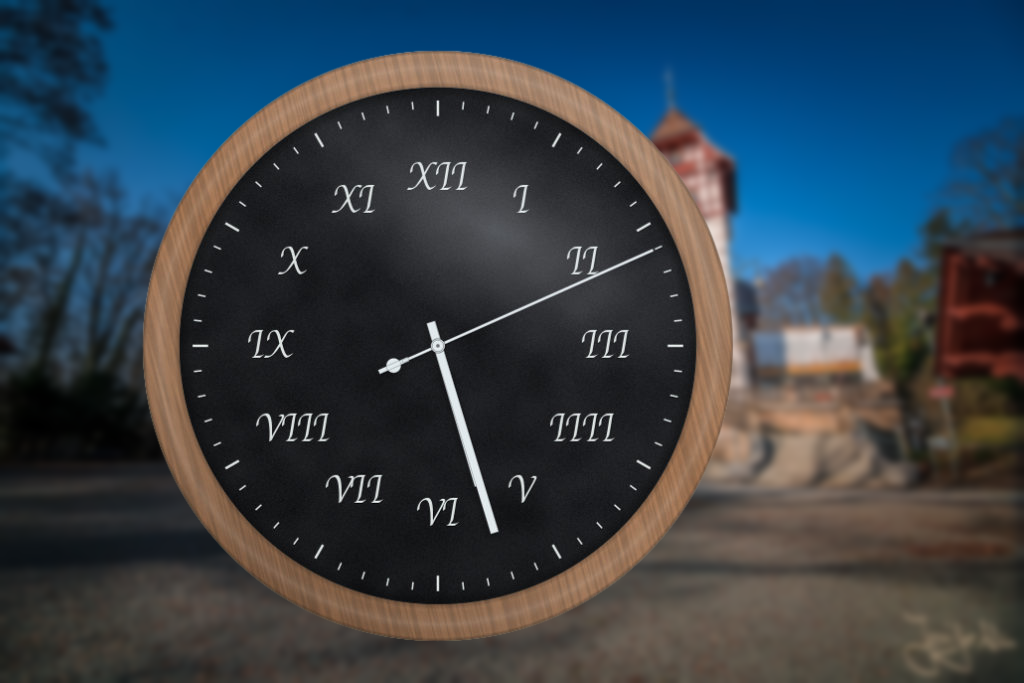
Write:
5,27,11
